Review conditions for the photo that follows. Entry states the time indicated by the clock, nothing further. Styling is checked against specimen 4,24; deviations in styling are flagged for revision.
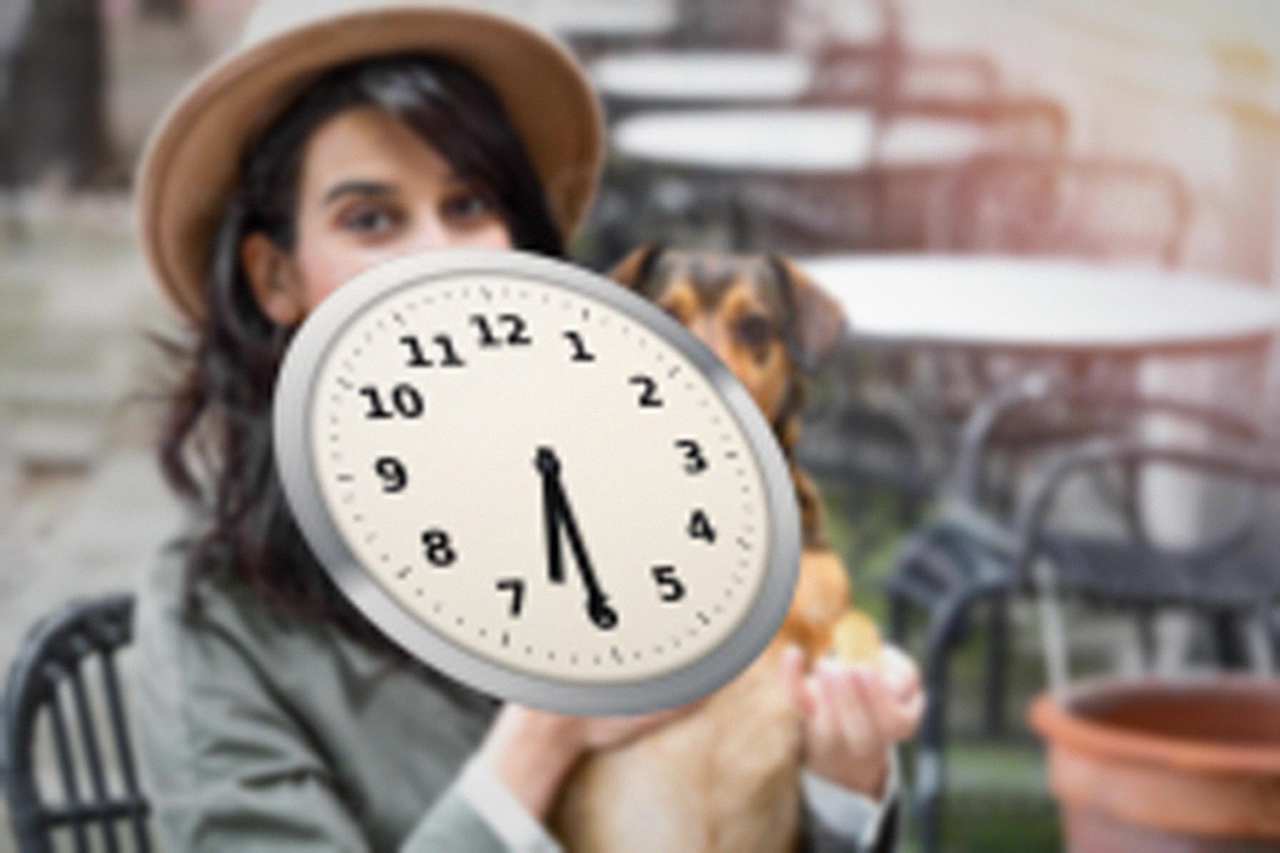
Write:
6,30
